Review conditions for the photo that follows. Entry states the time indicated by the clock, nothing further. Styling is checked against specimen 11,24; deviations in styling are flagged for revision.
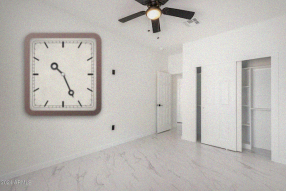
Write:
10,26
